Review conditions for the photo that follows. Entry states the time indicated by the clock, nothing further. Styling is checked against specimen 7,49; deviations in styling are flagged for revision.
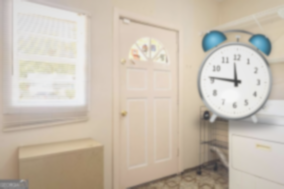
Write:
11,46
